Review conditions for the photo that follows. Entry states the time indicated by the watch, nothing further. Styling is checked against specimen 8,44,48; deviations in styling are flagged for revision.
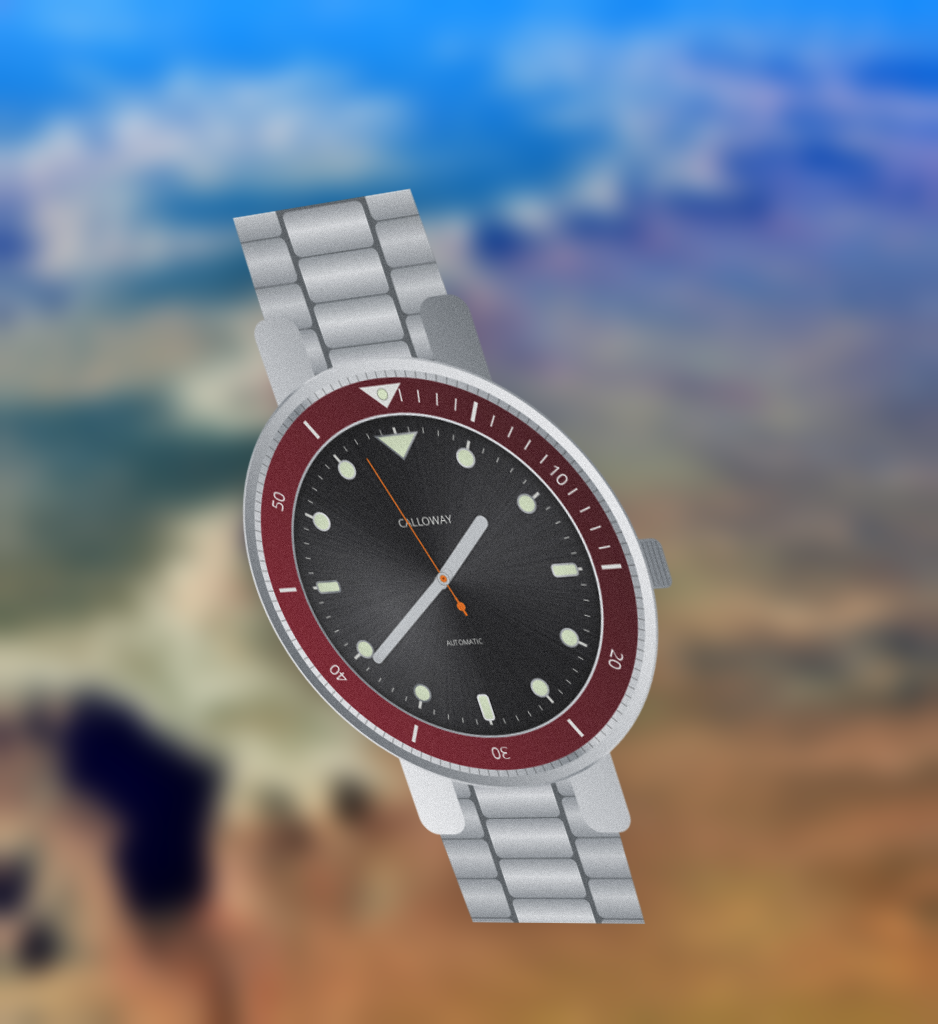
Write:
1,38,57
